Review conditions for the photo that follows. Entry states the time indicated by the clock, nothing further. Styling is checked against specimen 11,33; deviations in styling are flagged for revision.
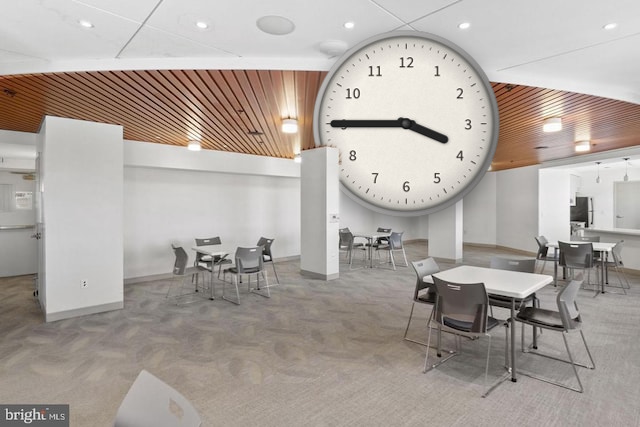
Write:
3,45
